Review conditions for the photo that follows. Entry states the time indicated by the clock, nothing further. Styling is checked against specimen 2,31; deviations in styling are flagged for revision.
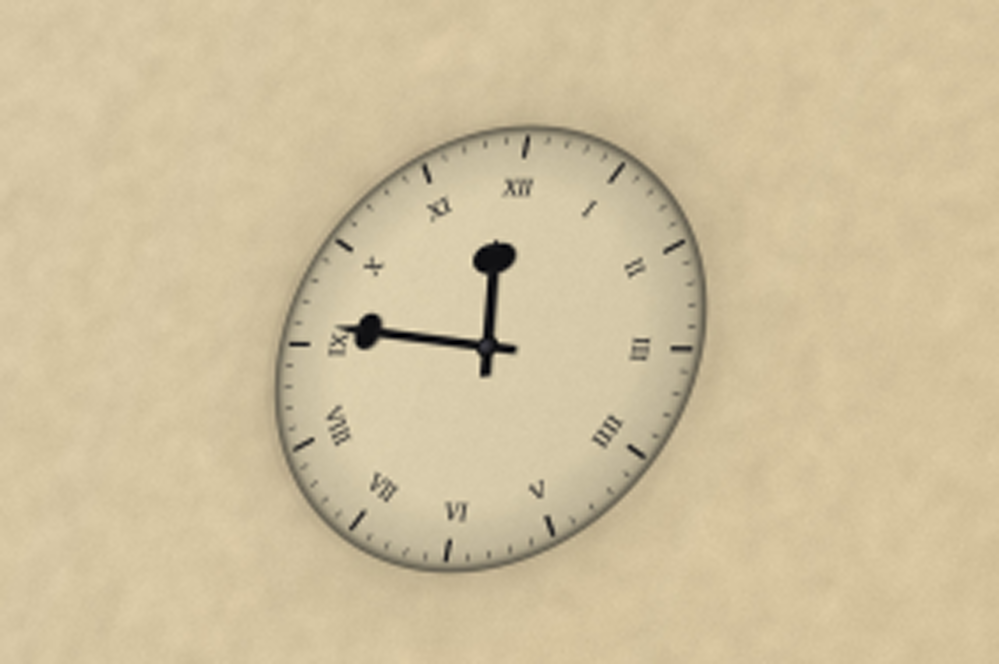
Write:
11,46
